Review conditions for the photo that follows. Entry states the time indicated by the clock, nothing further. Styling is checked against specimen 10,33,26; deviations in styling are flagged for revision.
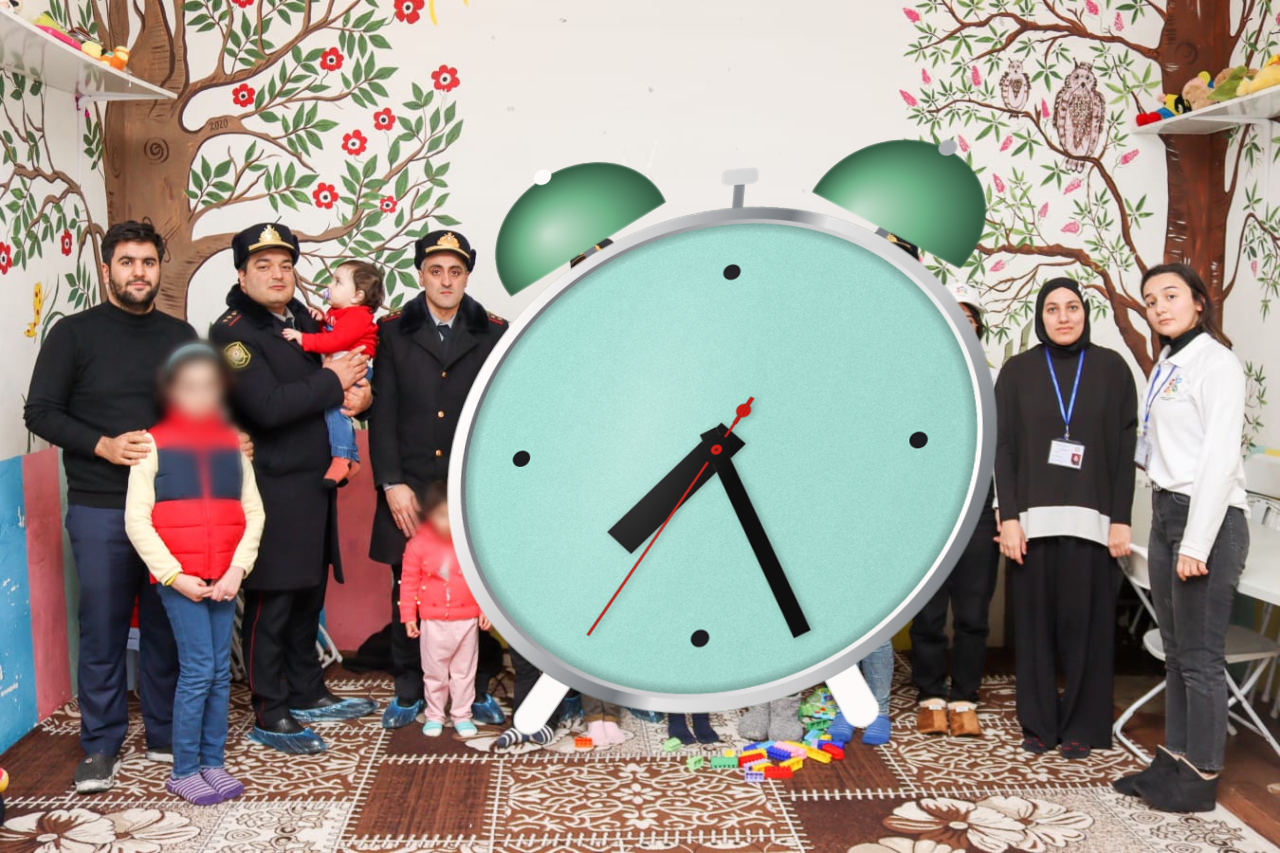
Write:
7,25,35
